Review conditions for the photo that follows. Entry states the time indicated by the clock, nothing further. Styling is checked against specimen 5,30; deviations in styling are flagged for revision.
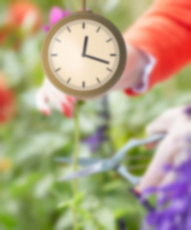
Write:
12,18
